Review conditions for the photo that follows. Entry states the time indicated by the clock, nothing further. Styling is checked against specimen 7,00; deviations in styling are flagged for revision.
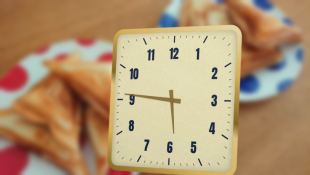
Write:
5,46
